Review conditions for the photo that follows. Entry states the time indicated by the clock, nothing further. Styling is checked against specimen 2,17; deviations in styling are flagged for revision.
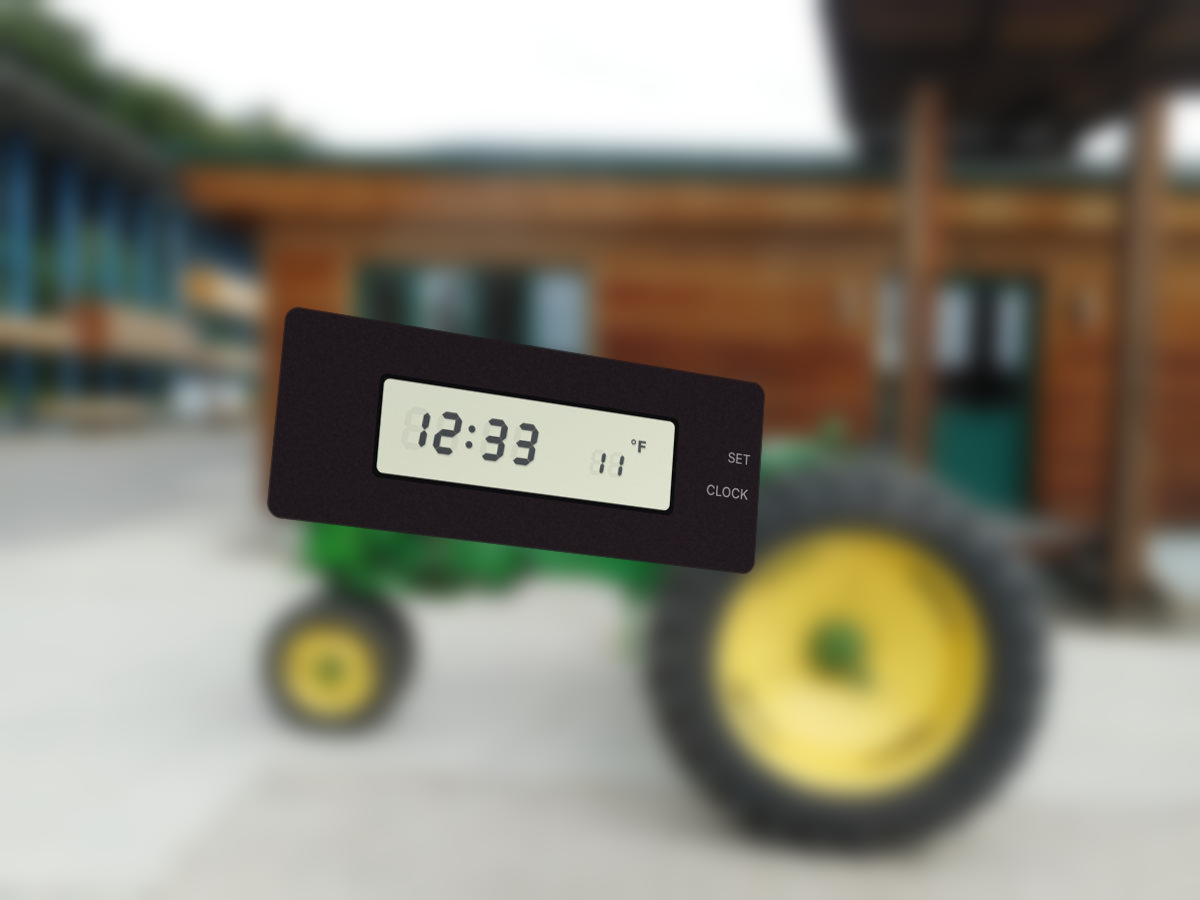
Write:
12,33
